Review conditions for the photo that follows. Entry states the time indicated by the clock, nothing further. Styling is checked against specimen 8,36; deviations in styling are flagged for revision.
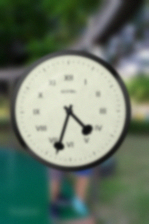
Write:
4,33
